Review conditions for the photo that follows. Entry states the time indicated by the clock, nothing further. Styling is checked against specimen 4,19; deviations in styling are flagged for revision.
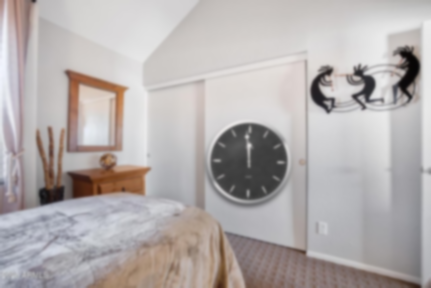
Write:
11,59
